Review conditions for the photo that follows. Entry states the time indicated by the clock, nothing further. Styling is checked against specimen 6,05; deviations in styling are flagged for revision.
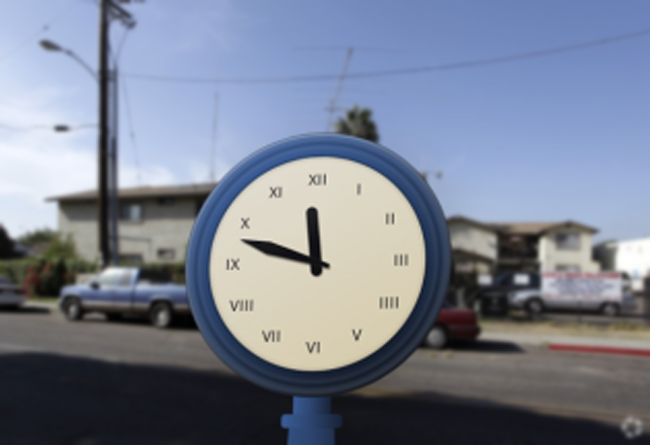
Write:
11,48
